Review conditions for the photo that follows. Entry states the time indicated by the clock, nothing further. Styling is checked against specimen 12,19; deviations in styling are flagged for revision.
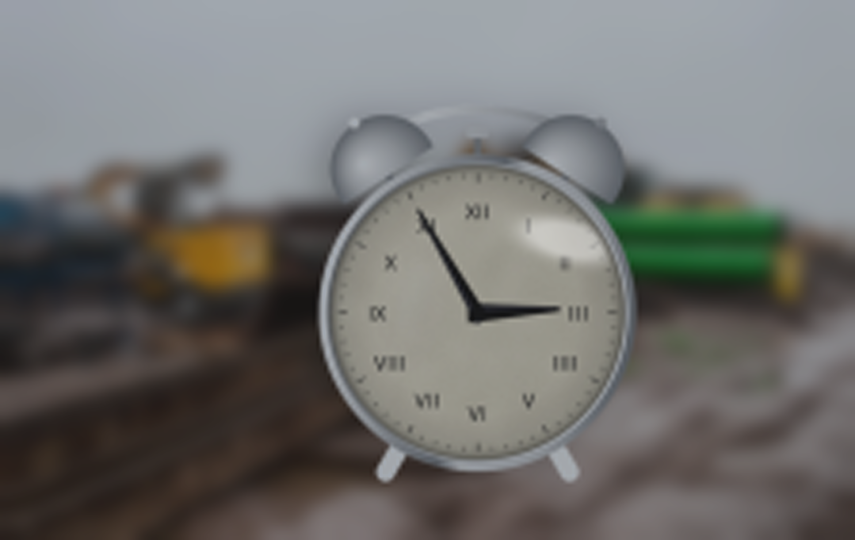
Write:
2,55
